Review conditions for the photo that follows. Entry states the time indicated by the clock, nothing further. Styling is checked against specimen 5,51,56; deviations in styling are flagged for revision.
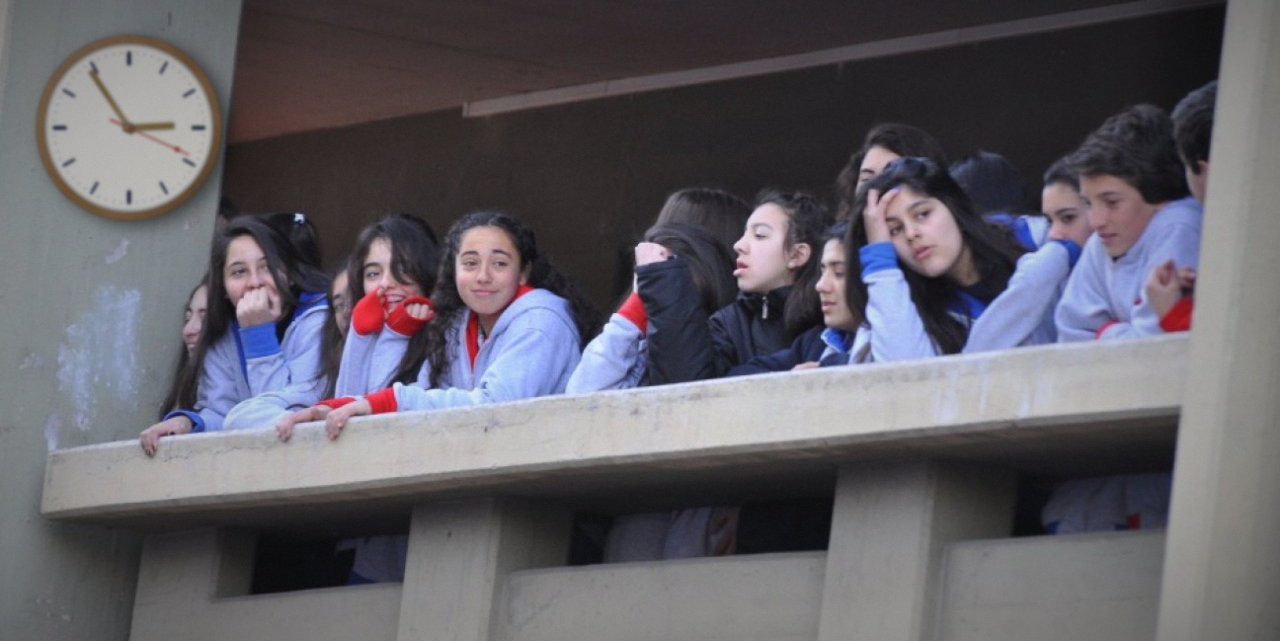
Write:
2,54,19
